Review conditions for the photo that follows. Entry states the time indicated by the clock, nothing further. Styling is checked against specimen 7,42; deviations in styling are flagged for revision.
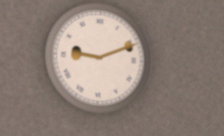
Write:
9,11
